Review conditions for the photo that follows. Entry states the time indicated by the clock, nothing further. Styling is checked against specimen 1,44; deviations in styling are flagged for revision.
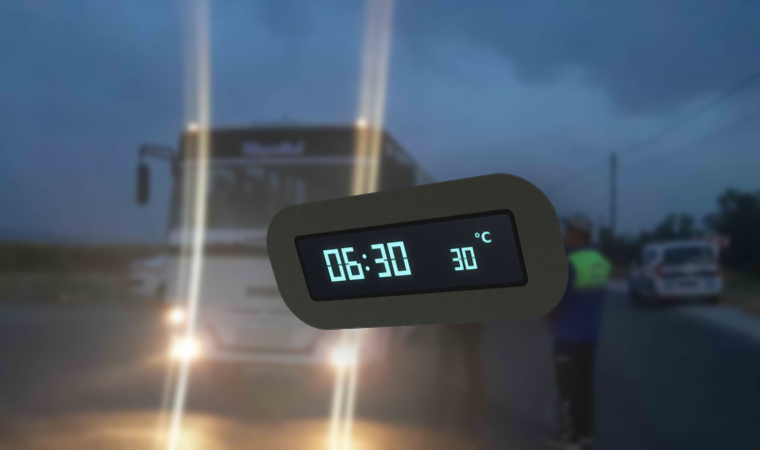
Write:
6,30
